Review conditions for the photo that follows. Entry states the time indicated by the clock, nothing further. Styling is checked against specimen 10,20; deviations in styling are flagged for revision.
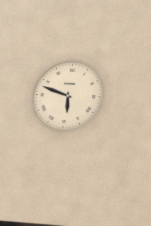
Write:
5,48
